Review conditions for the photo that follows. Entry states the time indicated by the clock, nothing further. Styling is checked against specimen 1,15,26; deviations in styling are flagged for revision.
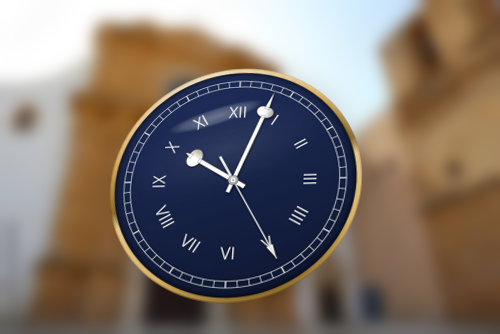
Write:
10,03,25
